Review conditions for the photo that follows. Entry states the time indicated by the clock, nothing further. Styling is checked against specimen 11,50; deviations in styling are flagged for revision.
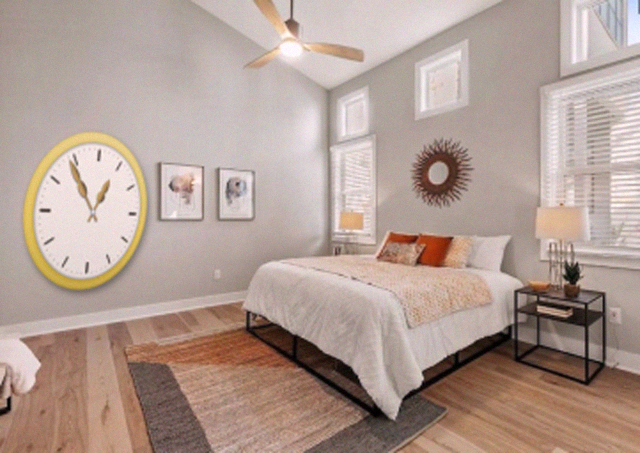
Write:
12,54
